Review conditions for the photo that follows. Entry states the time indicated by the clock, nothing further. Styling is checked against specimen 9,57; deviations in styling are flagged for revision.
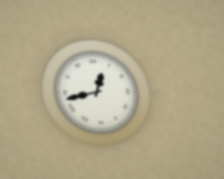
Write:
12,43
